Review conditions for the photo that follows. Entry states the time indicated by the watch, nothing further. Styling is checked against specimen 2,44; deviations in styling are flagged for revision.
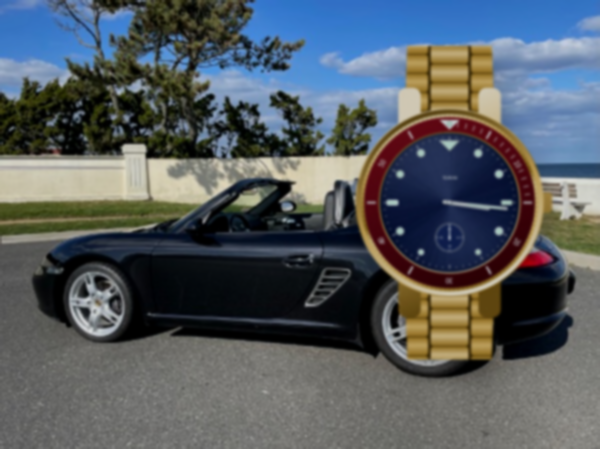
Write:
3,16
